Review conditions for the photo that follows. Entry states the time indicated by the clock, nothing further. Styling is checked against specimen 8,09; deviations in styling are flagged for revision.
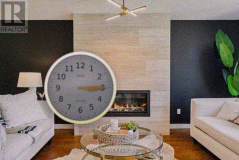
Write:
3,15
